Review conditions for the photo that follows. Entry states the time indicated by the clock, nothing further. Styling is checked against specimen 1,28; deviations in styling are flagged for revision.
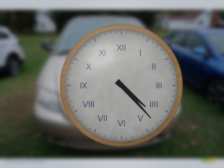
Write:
4,23
